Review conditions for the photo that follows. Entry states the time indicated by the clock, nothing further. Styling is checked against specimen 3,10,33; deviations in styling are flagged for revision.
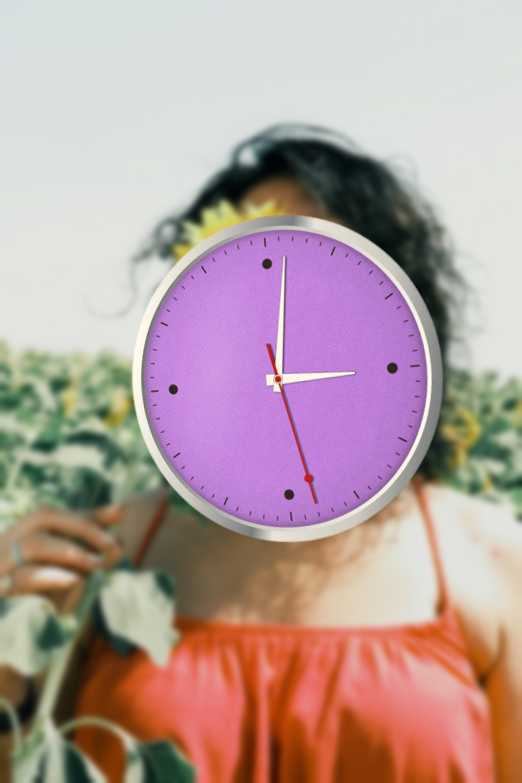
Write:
3,01,28
